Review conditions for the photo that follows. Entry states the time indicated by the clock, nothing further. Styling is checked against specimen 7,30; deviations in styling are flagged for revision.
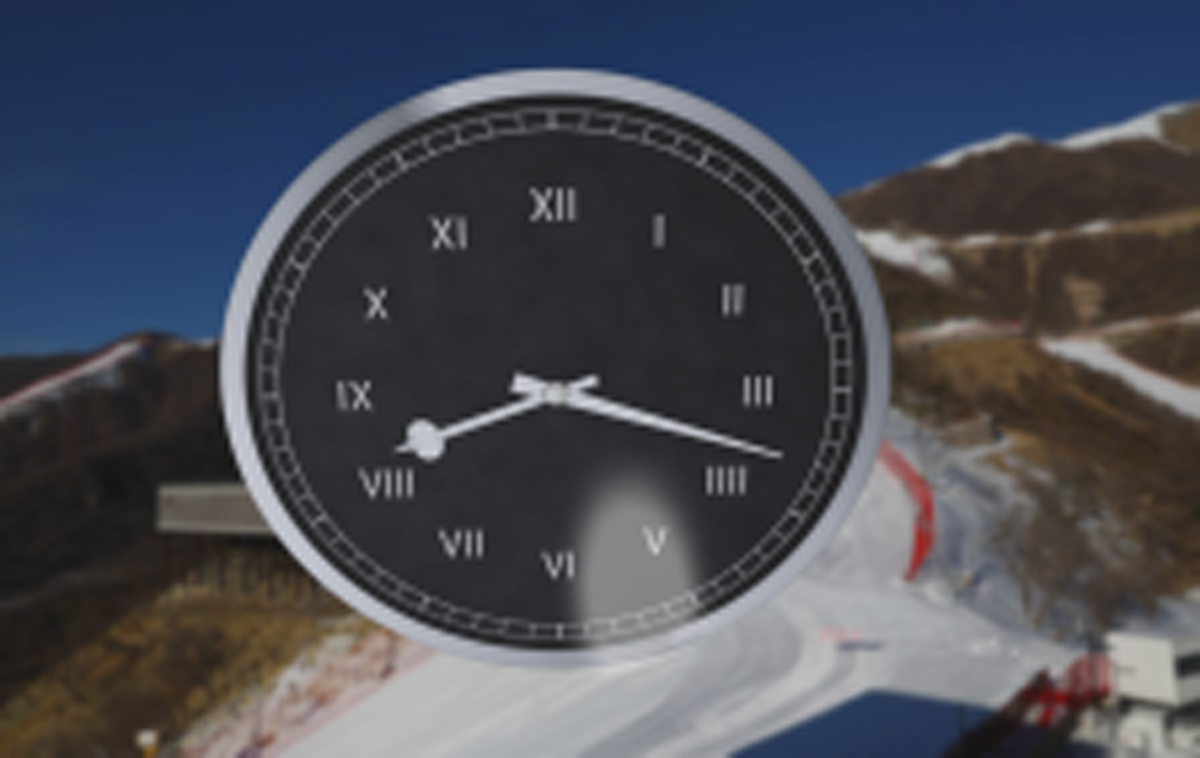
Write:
8,18
